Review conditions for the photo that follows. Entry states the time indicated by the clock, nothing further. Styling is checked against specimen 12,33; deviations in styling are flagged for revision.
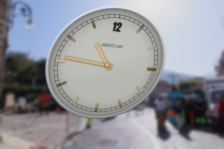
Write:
10,46
